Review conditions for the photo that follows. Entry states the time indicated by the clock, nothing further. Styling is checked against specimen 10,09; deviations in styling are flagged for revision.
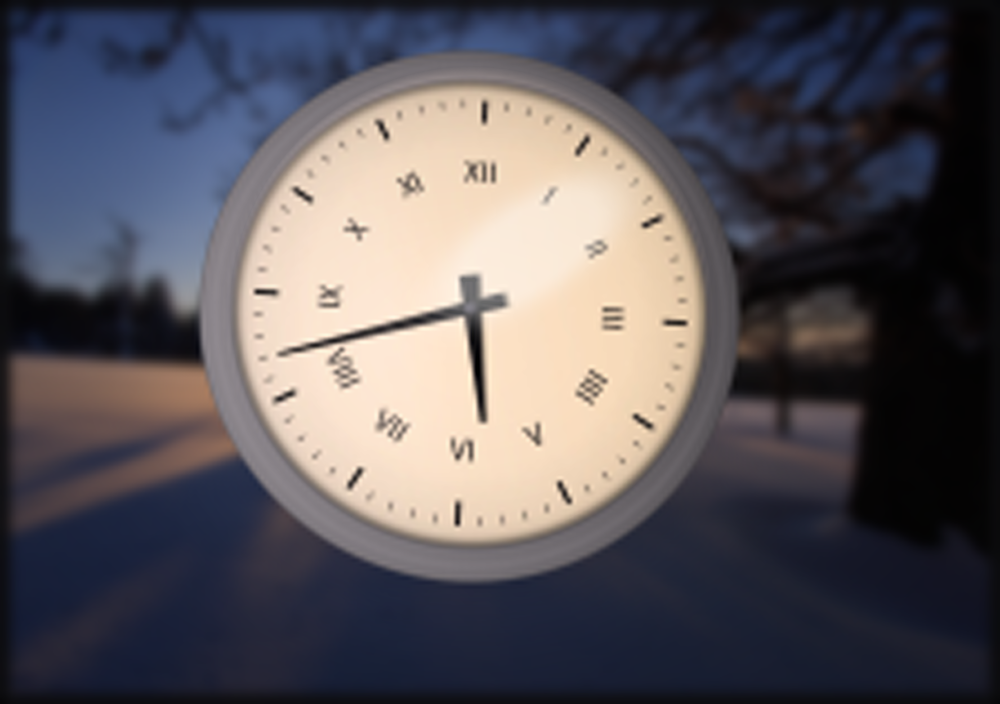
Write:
5,42
